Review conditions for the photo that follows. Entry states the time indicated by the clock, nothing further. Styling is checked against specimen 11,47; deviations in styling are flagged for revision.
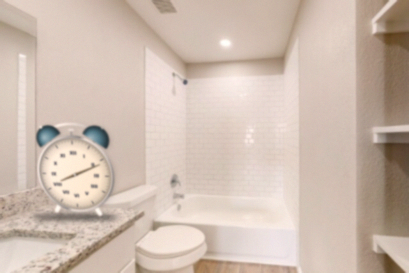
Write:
8,11
